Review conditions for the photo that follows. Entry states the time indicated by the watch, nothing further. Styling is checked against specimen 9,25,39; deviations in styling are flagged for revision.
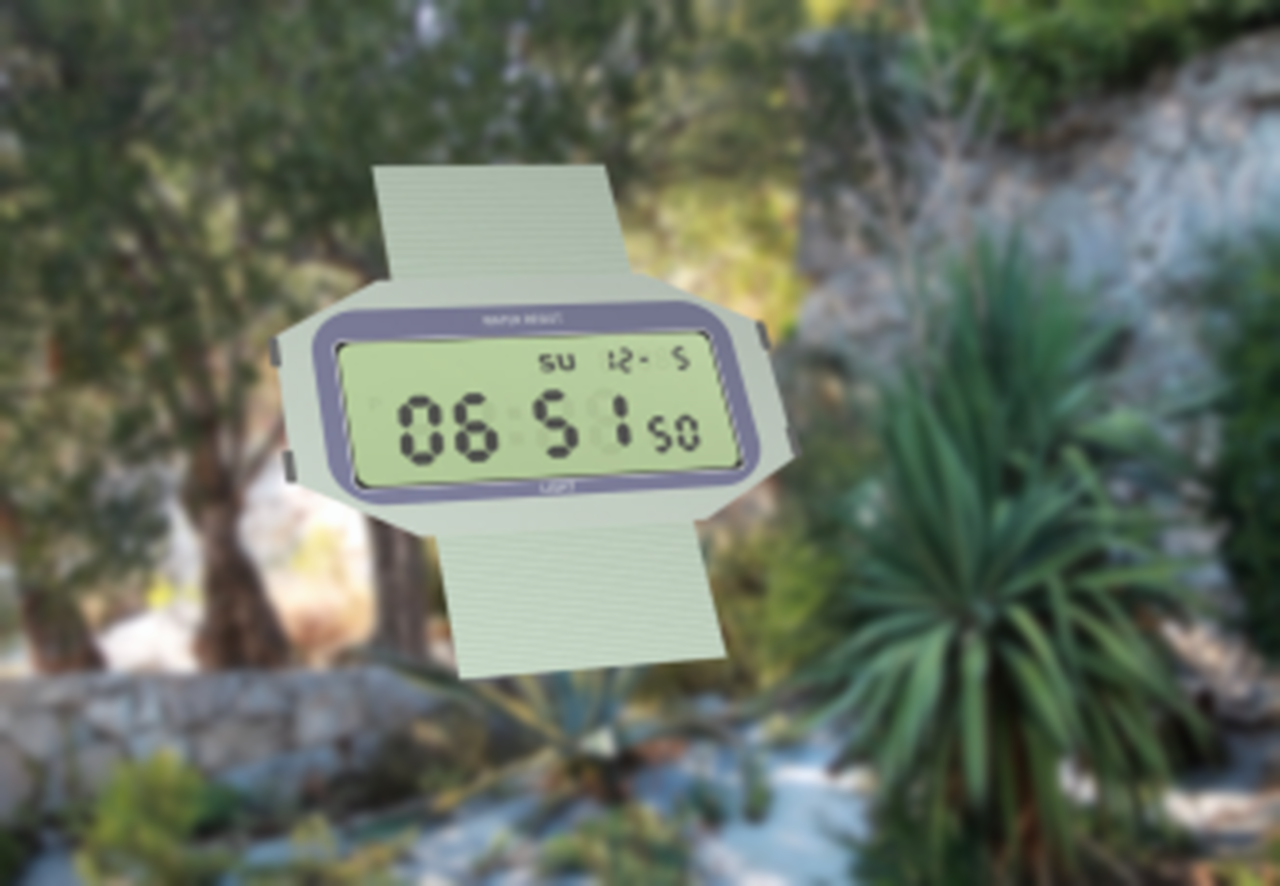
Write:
6,51,50
